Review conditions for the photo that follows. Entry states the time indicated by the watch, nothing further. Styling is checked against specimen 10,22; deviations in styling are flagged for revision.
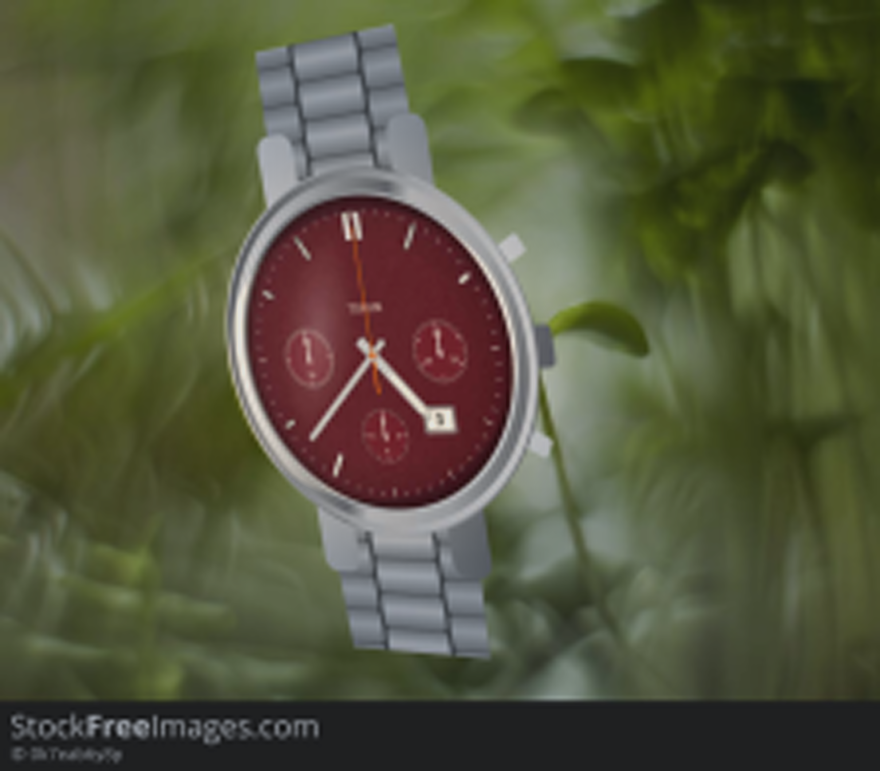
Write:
4,38
